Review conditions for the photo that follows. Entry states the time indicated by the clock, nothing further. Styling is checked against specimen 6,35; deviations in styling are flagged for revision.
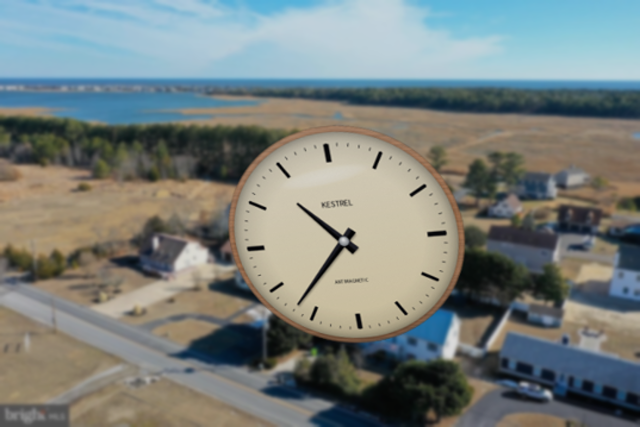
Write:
10,37
